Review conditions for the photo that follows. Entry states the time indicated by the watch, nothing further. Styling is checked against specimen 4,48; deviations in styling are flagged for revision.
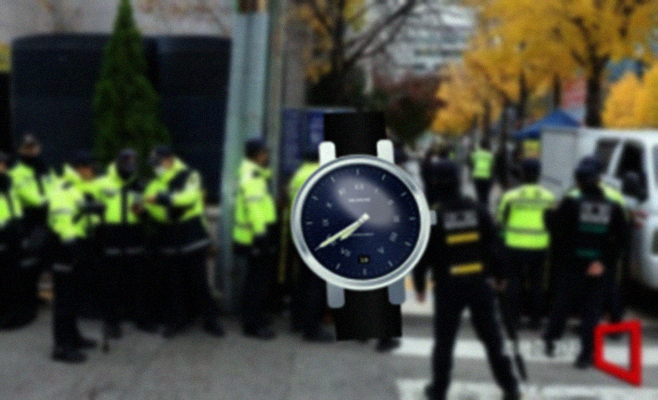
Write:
7,40
